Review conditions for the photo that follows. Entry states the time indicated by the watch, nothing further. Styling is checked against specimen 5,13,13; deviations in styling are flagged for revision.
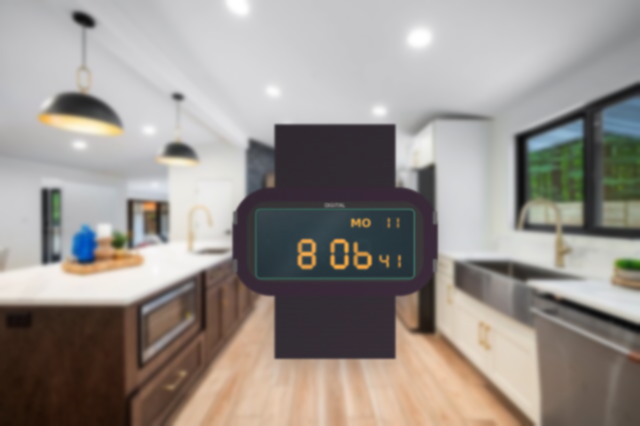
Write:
8,06,41
